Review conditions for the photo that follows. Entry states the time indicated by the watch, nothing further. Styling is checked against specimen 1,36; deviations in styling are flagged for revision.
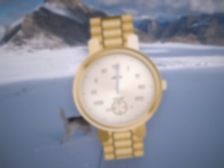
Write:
12,01
